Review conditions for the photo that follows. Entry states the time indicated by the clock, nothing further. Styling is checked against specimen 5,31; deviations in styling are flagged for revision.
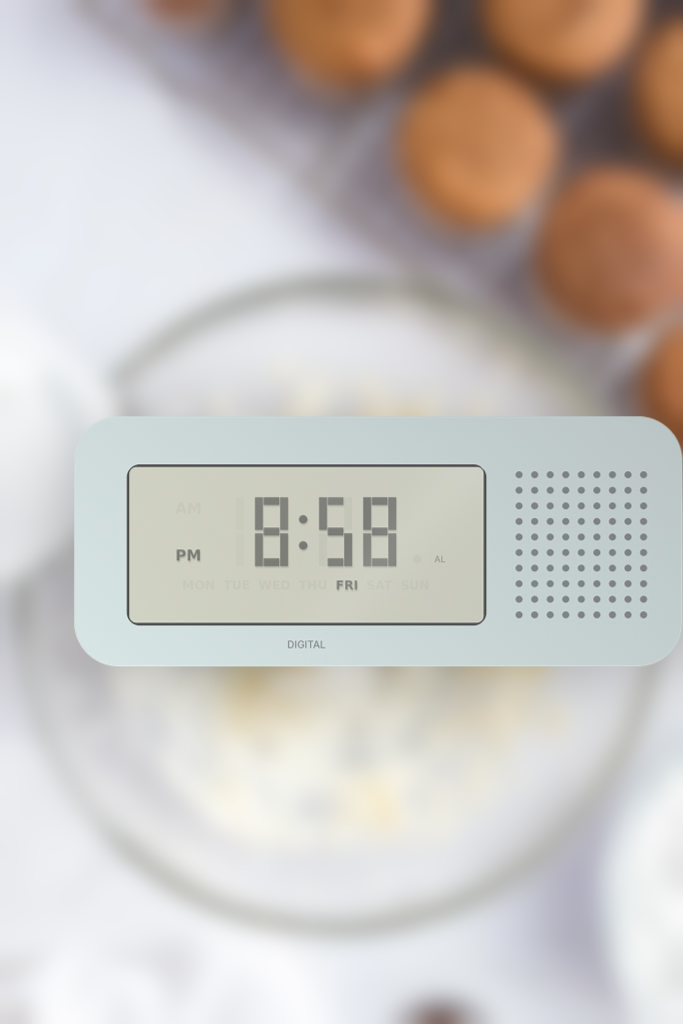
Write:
8,58
